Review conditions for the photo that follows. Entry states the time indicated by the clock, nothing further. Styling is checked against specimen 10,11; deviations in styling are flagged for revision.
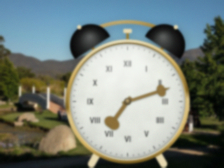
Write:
7,12
